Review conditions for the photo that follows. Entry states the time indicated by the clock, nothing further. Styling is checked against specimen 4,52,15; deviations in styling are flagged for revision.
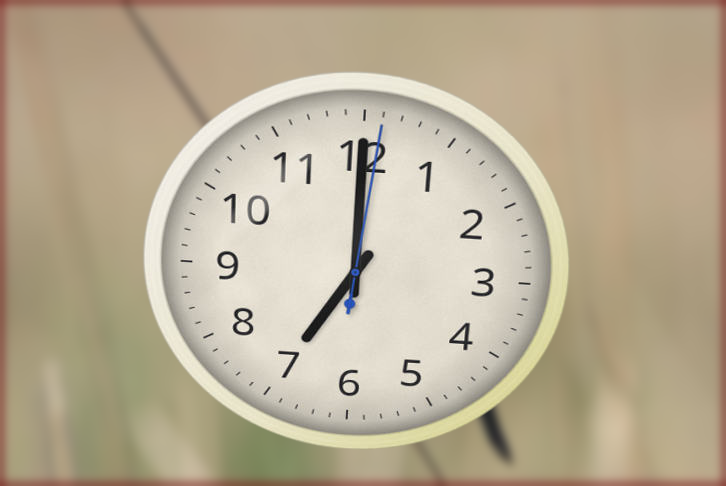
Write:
7,00,01
